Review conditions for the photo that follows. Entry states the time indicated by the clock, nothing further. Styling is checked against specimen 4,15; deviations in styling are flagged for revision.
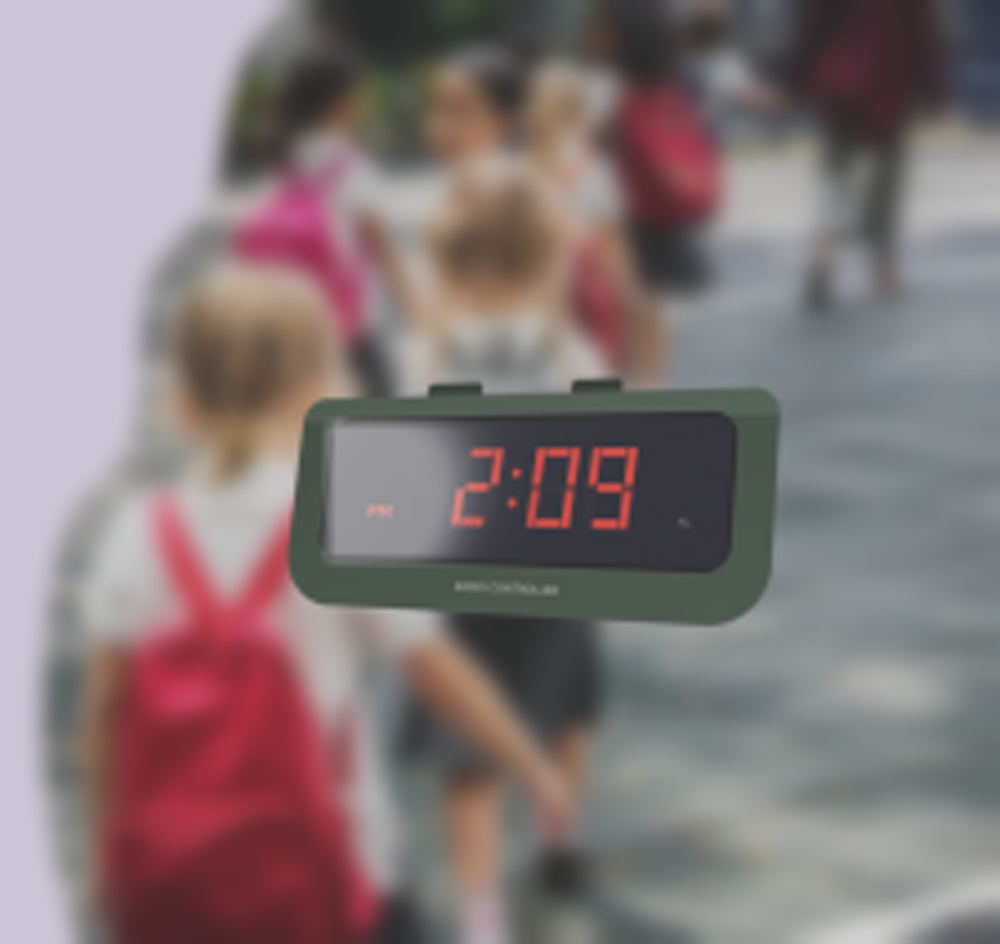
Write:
2,09
